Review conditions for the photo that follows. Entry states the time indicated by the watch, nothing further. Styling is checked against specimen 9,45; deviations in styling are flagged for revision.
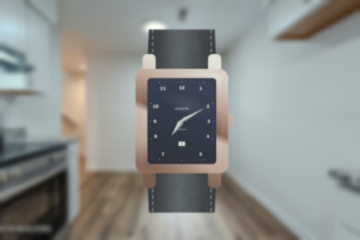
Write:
7,10
